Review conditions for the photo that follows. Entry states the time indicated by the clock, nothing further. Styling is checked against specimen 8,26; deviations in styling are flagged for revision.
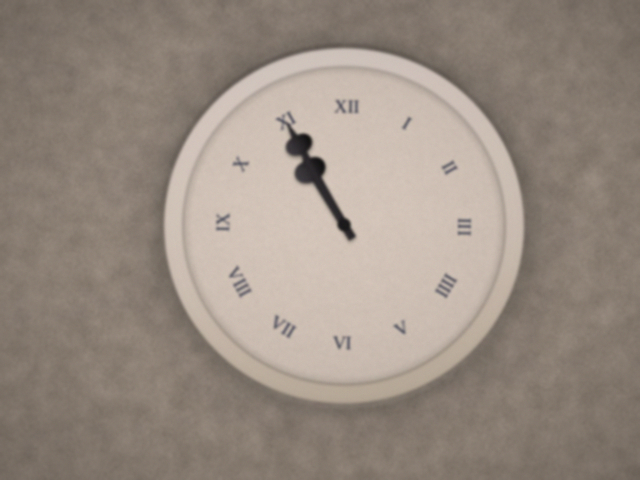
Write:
10,55
